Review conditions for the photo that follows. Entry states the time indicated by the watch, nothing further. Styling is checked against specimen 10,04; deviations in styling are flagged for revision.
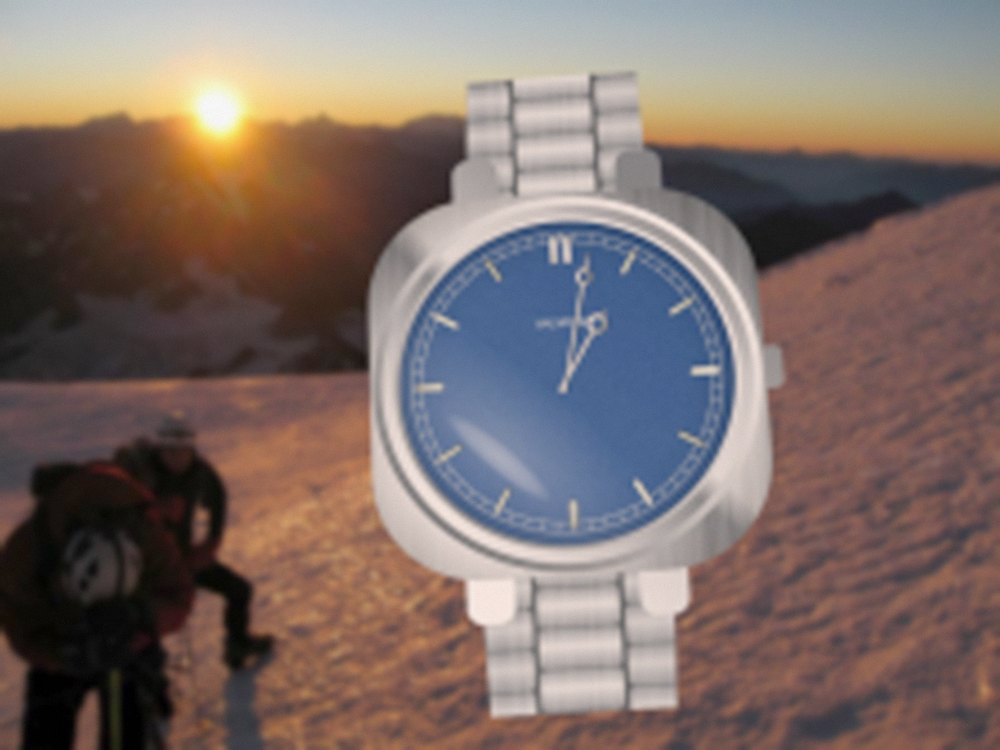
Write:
1,02
